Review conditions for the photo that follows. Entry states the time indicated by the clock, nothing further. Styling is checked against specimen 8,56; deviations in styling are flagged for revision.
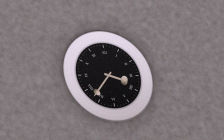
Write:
3,37
